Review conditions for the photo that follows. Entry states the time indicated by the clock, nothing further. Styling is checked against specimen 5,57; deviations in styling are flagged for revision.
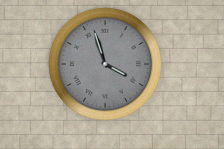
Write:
3,57
